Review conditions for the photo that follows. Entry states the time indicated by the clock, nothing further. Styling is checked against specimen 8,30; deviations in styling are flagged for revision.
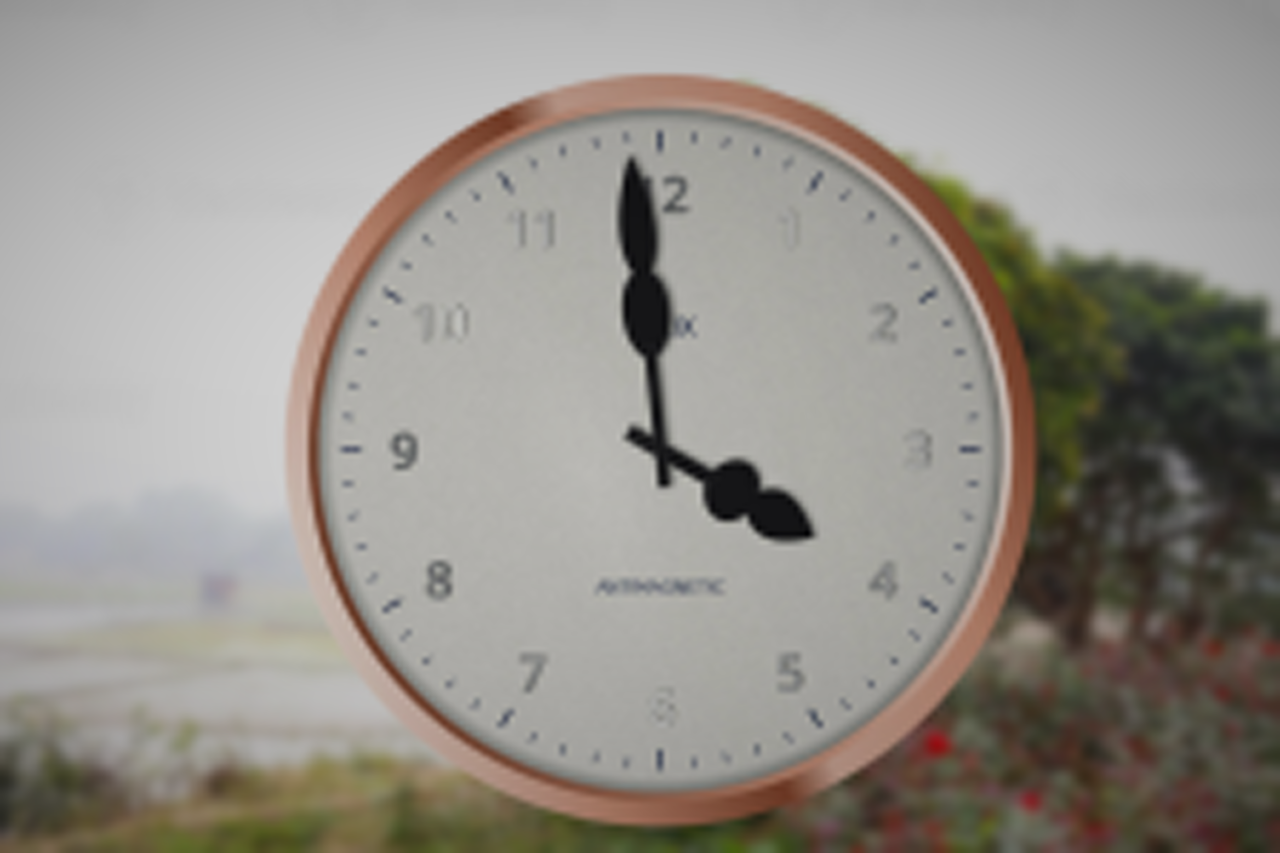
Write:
3,59
